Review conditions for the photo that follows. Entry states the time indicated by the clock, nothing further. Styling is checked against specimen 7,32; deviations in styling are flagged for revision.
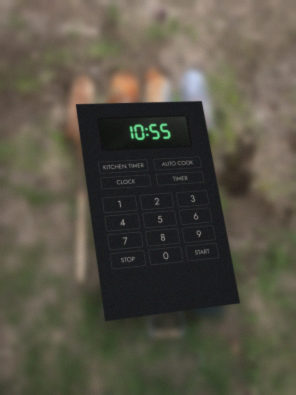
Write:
10,55
